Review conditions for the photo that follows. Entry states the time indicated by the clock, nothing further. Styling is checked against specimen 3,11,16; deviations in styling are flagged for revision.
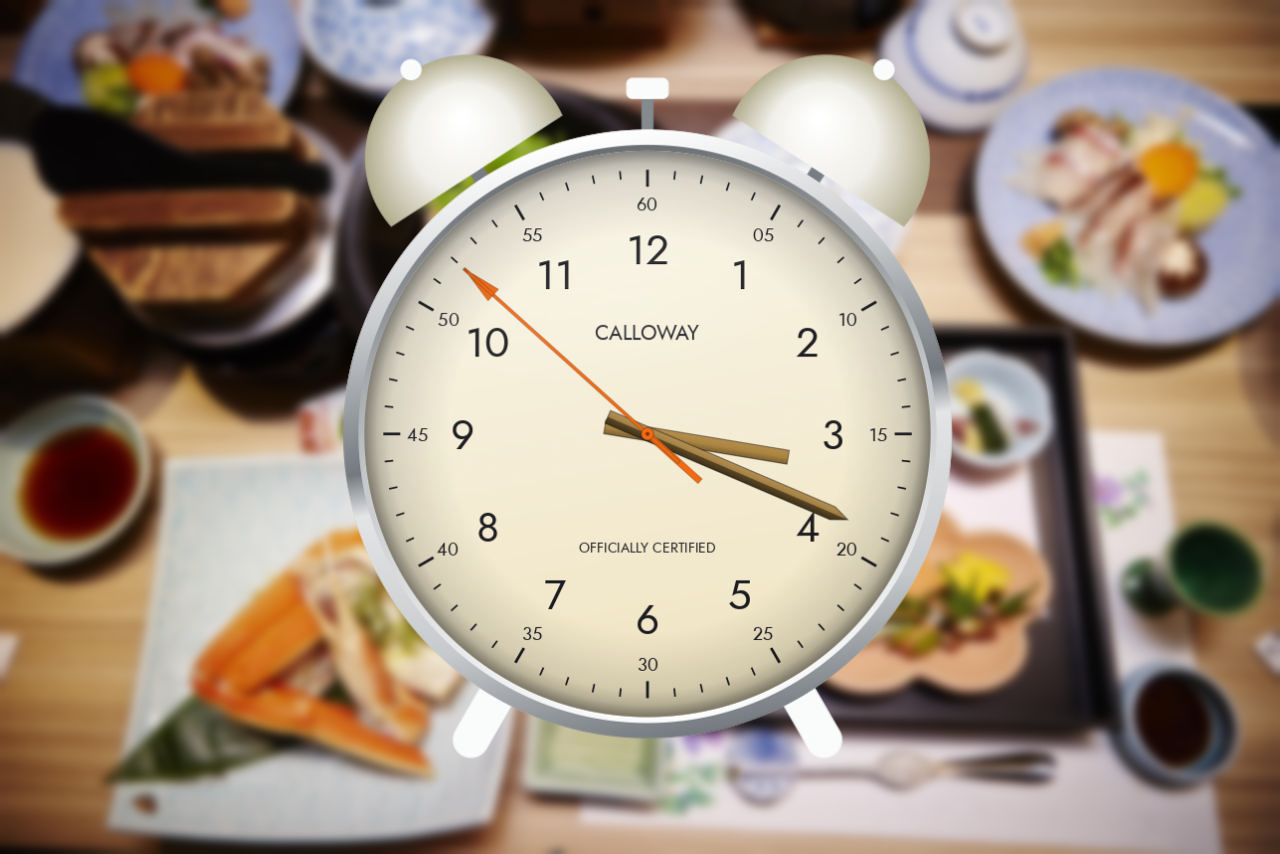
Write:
3,18,52
